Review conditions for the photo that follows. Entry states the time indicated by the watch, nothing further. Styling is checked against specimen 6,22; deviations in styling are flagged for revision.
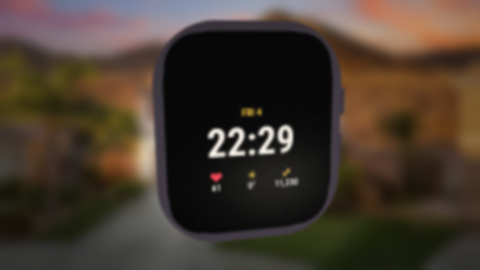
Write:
22,29
